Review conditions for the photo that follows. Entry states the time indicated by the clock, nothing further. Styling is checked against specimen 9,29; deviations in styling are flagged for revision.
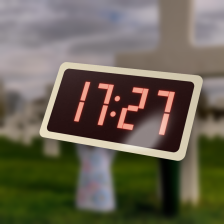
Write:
17,27
